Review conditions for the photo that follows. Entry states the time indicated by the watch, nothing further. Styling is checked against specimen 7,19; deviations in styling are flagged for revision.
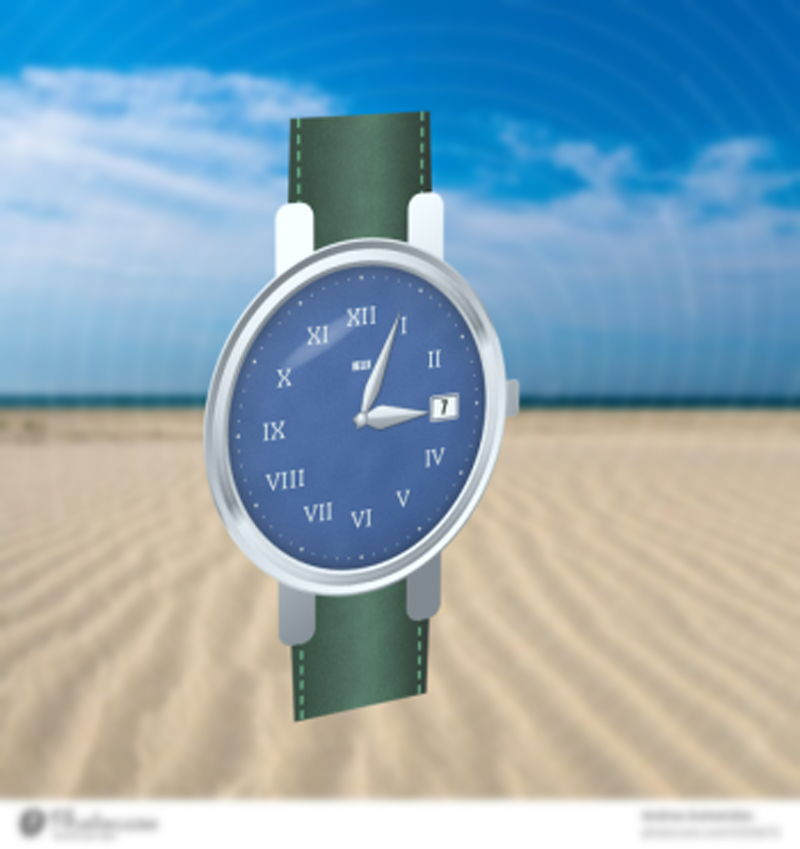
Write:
3,04
